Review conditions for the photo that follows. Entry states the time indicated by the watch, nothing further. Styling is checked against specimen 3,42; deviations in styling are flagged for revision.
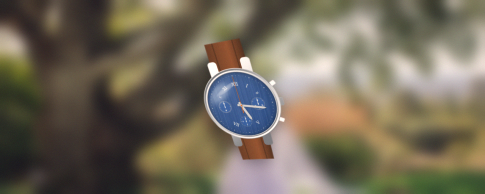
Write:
5,17
